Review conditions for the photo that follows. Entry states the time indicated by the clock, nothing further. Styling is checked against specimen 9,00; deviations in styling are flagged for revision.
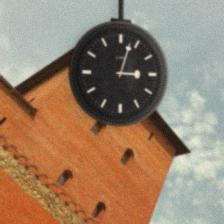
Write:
3,03
